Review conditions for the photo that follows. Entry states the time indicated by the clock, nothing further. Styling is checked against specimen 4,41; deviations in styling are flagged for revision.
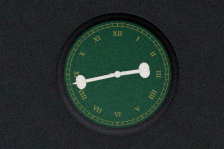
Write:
2,43
